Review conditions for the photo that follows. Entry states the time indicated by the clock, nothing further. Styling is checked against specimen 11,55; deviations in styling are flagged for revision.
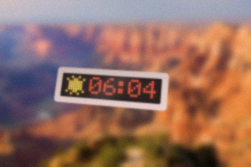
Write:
6,04
